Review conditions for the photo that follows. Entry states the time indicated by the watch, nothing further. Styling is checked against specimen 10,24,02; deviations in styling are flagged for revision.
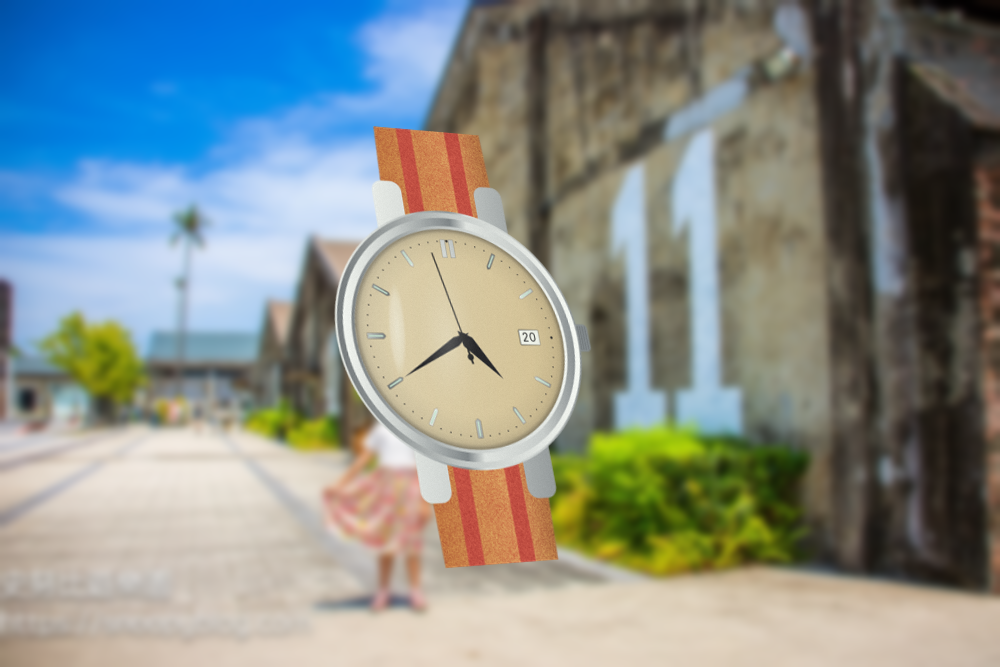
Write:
4,39,58
